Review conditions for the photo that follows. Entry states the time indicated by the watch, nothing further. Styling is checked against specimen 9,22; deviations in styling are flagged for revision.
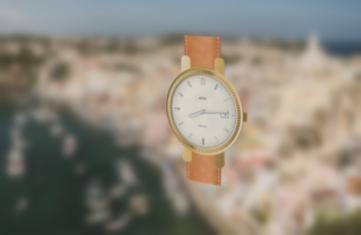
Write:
8,14
